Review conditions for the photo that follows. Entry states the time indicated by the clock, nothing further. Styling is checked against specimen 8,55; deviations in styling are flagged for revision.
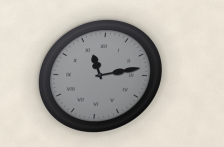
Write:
11,13
